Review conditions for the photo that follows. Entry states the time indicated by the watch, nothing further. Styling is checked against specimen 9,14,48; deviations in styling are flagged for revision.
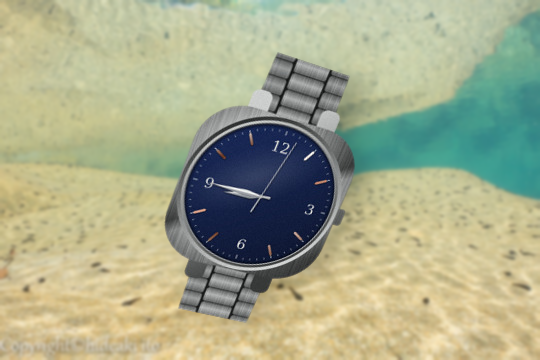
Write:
8,45,02
